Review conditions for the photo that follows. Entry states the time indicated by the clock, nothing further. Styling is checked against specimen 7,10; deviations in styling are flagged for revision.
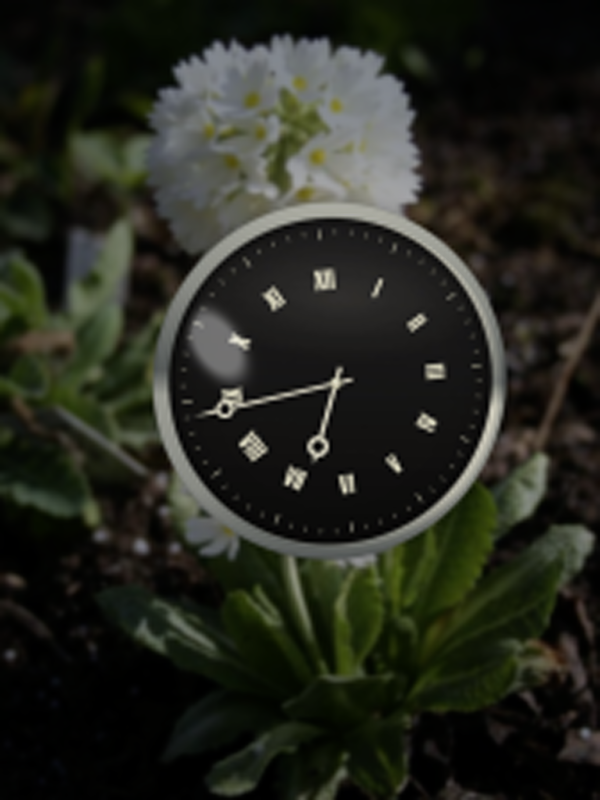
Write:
6,44
